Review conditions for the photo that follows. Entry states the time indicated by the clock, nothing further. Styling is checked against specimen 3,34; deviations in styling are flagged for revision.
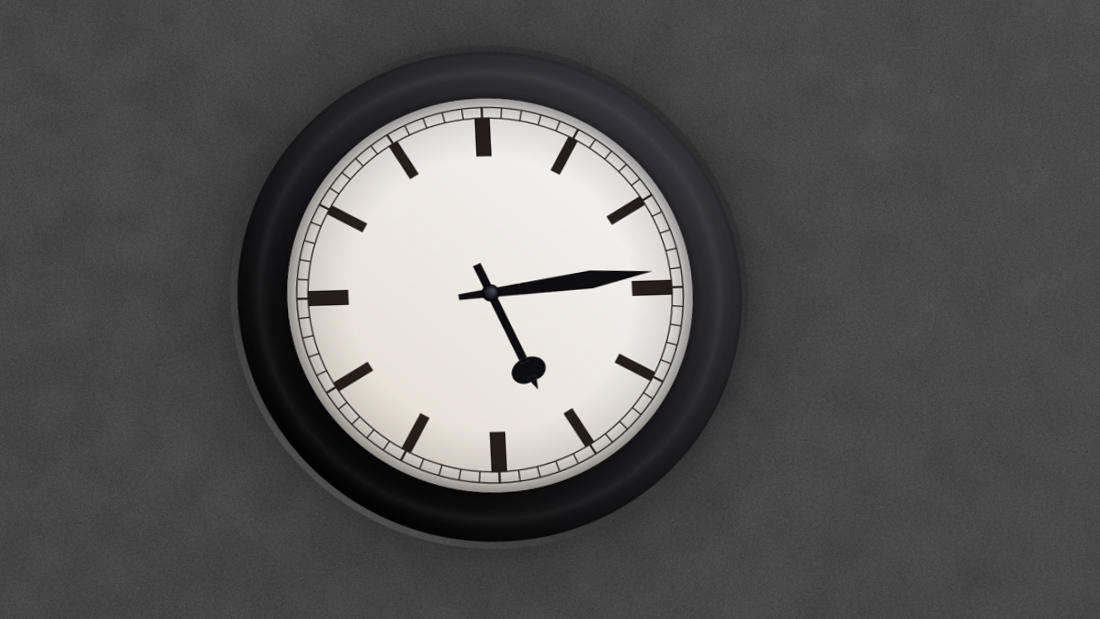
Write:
5,14
